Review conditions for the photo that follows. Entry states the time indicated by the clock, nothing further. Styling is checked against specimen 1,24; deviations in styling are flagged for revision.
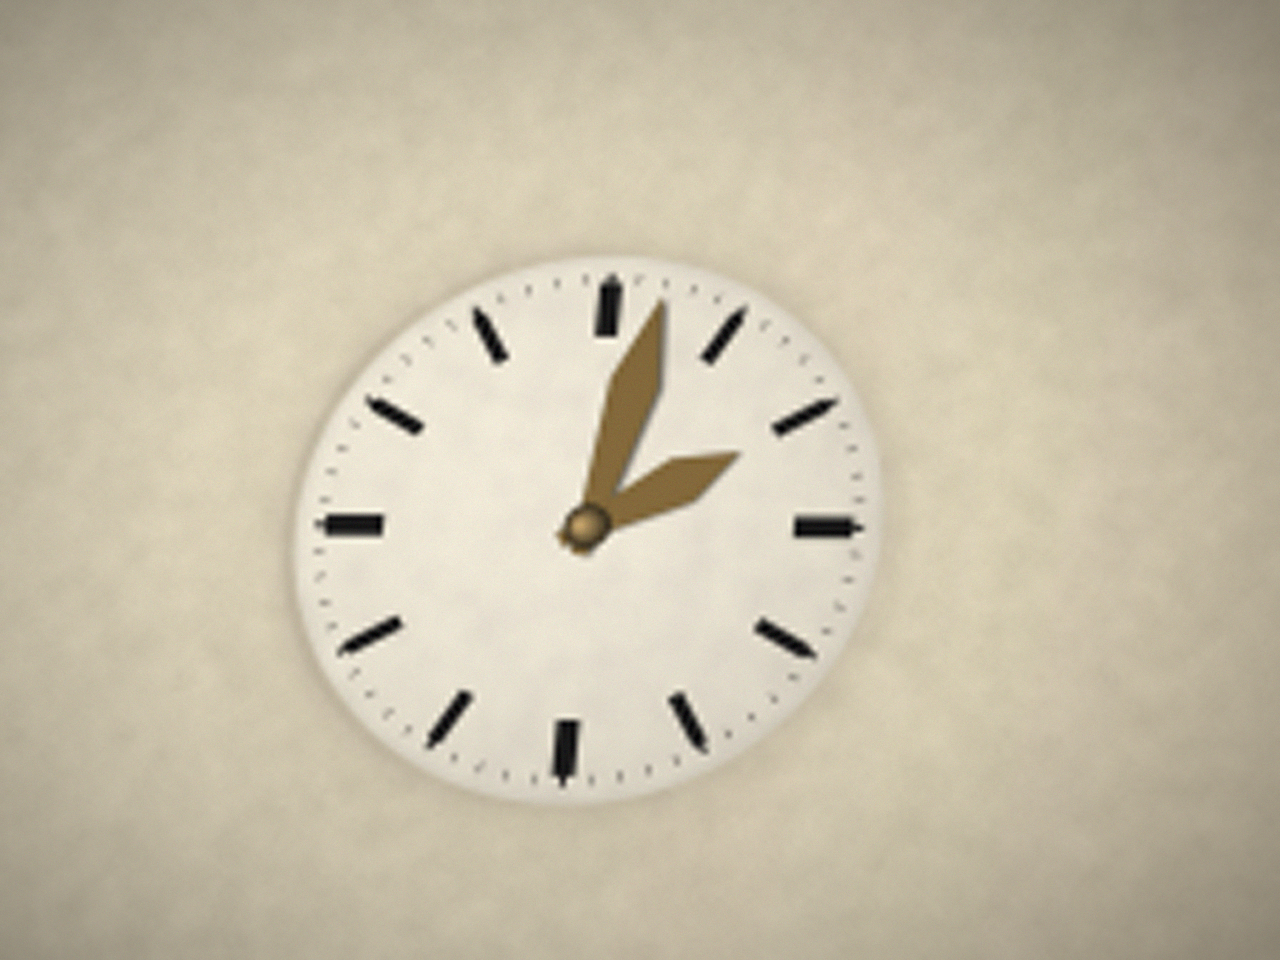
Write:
2,02
